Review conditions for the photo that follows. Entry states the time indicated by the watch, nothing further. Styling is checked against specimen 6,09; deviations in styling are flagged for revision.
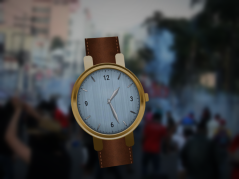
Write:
1,27
